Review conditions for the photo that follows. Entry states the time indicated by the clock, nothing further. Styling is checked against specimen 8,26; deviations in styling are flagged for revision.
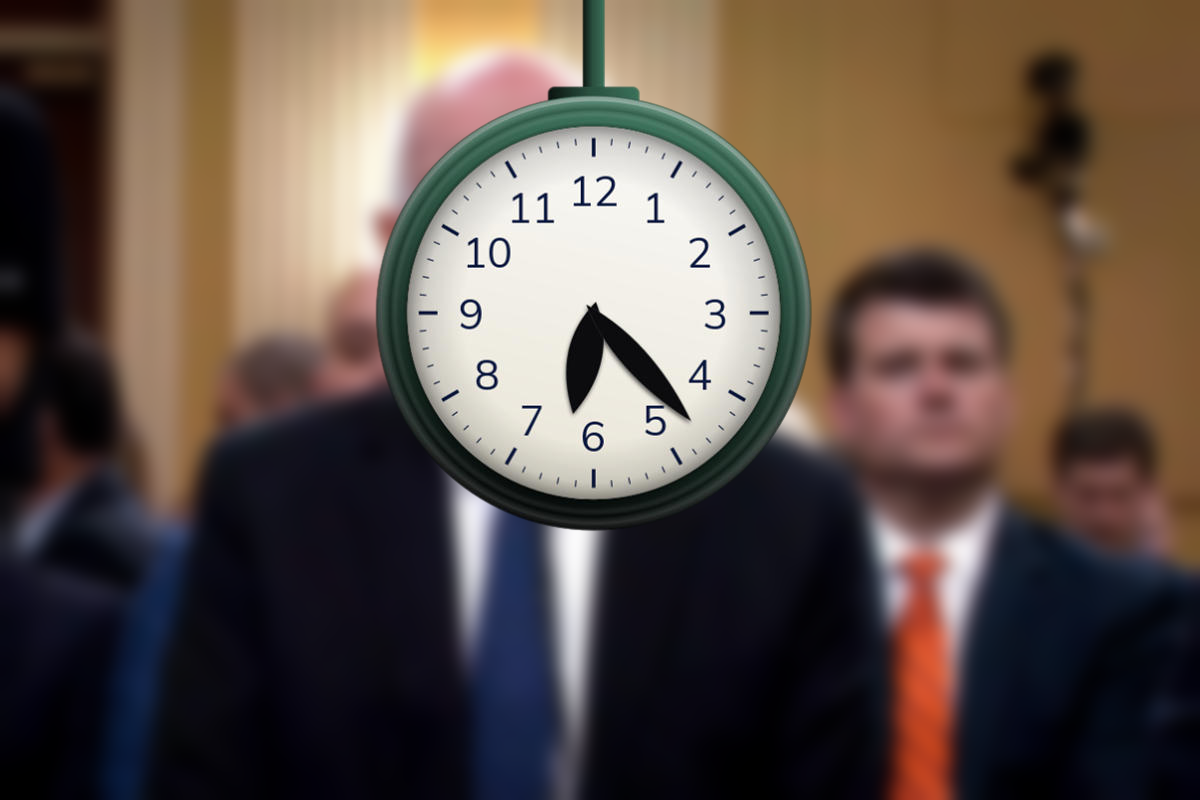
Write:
6,23
